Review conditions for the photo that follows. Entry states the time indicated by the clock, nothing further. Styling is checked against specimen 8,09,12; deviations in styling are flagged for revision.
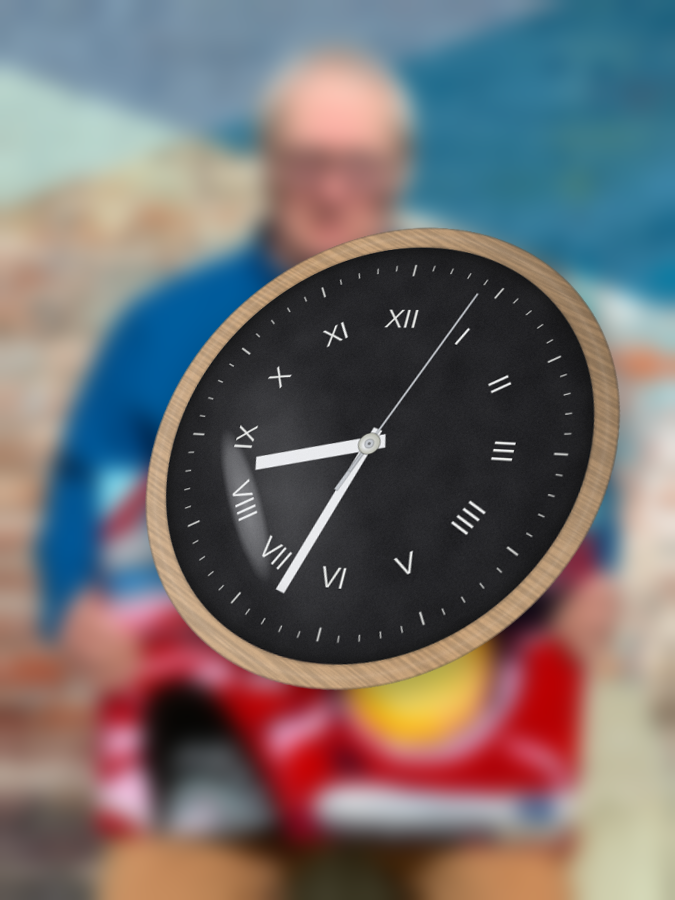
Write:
8,33,04
